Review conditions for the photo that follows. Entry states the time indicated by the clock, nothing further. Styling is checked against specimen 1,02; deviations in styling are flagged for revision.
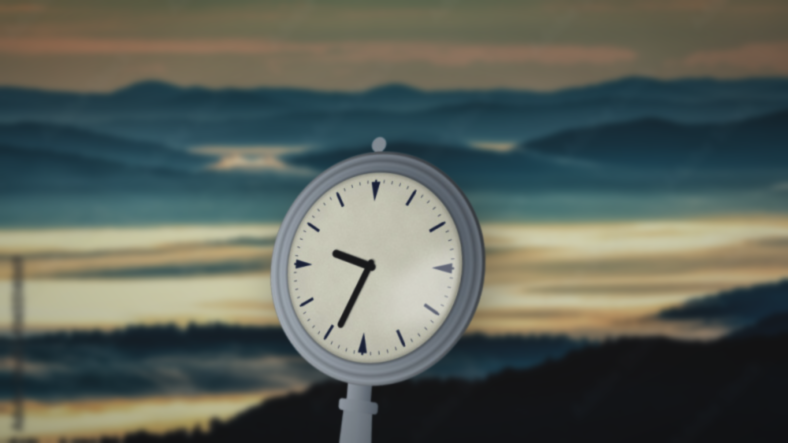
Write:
9,34
